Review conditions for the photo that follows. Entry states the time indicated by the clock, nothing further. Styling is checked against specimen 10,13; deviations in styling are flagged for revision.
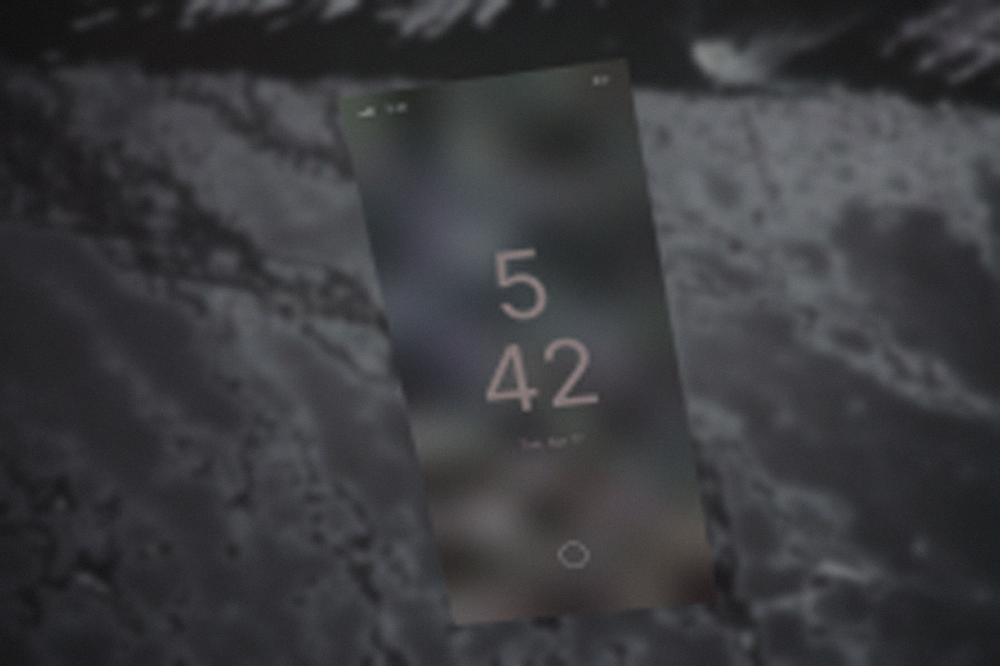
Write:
5,42
